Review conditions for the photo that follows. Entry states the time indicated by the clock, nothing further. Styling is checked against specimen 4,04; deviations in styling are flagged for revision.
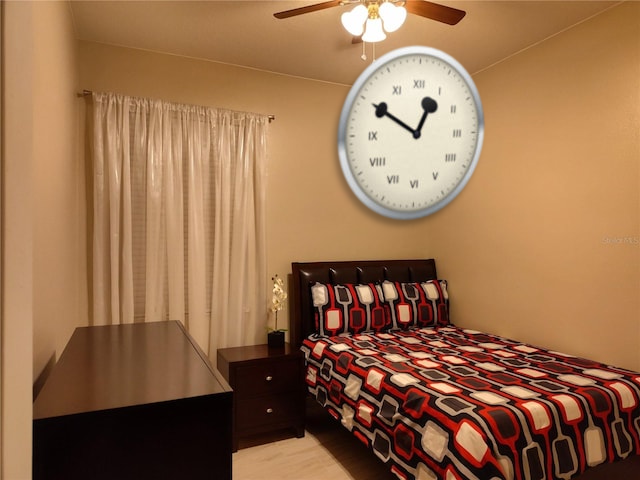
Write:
12,50
